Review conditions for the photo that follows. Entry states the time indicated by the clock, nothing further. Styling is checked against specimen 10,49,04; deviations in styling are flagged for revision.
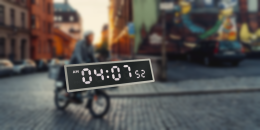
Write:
4,07,52
